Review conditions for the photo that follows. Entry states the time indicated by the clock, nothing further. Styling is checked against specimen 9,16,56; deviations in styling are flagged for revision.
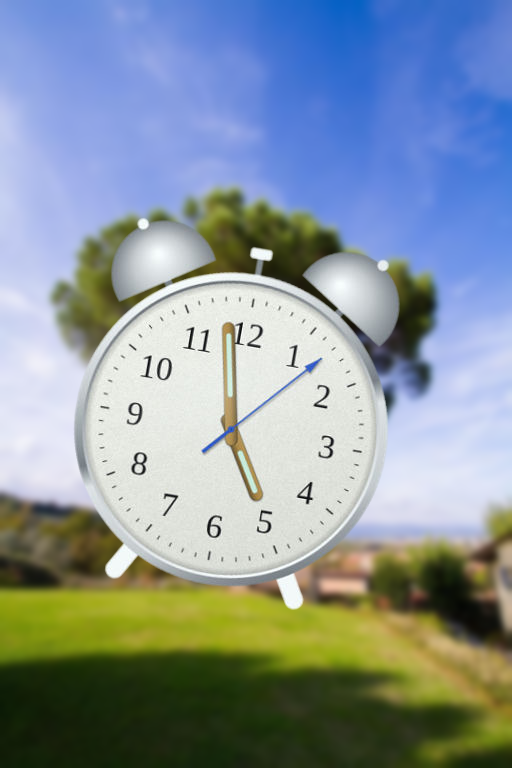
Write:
4,58,07
